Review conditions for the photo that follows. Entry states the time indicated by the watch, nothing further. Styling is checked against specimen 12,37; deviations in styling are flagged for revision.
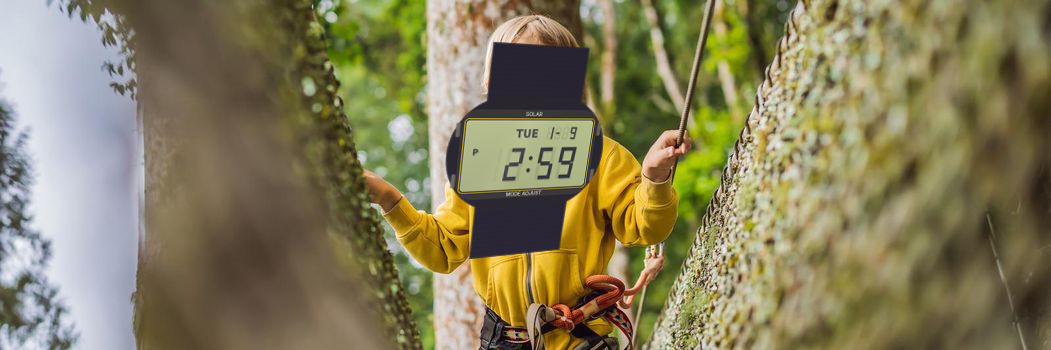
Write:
2,59
